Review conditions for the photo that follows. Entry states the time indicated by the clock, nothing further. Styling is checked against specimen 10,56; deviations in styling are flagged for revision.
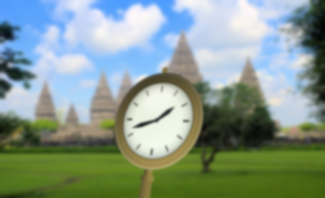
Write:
1,42
